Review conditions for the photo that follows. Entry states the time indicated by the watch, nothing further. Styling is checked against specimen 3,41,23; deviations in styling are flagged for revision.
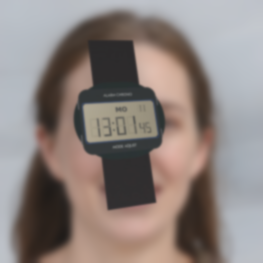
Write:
13,01,45
